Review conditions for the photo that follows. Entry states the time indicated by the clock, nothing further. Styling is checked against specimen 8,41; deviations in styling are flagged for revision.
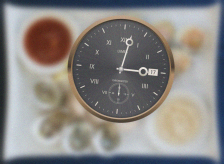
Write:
3,02
